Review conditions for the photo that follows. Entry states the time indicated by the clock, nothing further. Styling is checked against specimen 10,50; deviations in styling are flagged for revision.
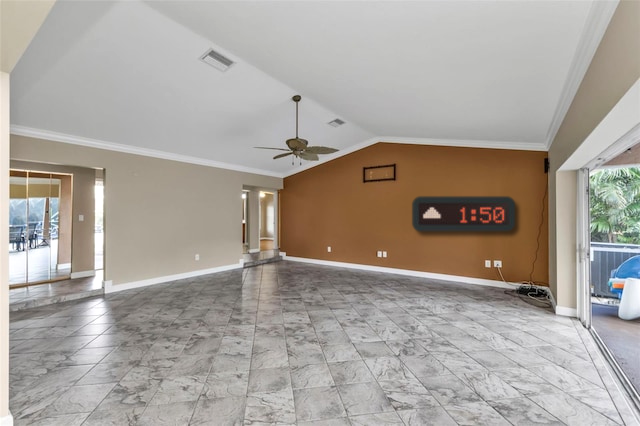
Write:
1,50
